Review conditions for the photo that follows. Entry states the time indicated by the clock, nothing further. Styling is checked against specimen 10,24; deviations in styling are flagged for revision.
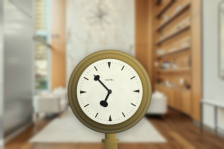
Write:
6,53
